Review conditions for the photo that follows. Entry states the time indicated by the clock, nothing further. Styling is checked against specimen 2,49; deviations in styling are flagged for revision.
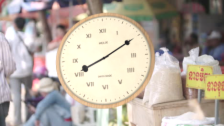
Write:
8,10
